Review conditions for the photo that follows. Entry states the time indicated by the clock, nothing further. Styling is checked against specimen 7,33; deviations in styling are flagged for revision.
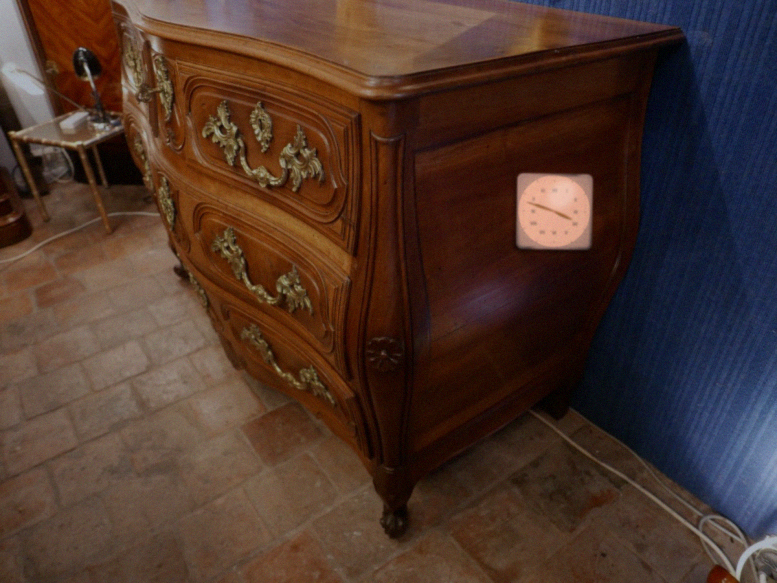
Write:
3,48
